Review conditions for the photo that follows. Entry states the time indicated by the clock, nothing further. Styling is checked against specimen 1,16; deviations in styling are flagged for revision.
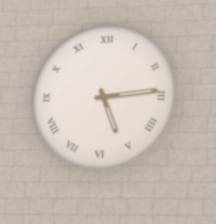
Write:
5,14
